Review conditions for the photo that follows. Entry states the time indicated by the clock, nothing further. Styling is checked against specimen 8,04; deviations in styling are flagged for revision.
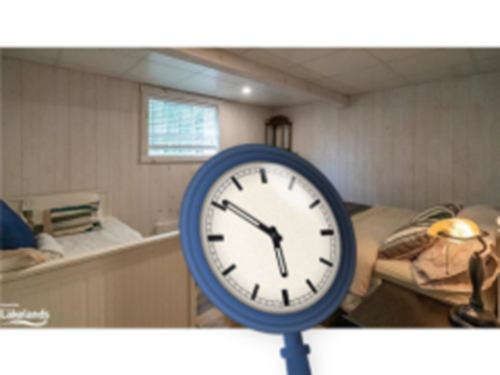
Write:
5,51
